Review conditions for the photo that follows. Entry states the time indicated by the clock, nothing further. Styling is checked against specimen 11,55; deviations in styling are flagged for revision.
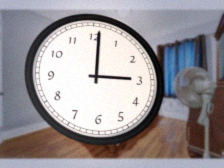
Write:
3,01
